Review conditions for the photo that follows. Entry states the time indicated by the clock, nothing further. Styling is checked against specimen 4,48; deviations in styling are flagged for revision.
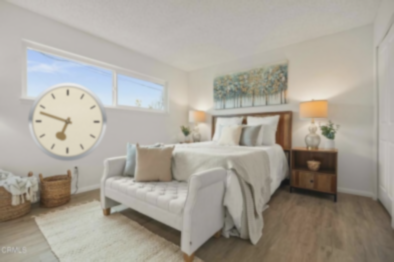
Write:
6,48
